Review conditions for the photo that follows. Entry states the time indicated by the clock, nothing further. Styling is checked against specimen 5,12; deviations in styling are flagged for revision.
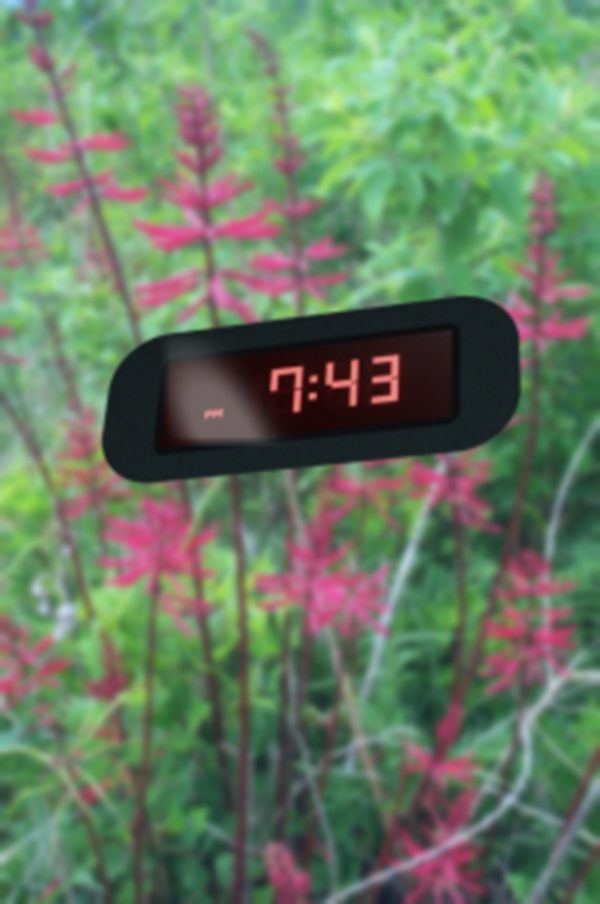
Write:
7,43
